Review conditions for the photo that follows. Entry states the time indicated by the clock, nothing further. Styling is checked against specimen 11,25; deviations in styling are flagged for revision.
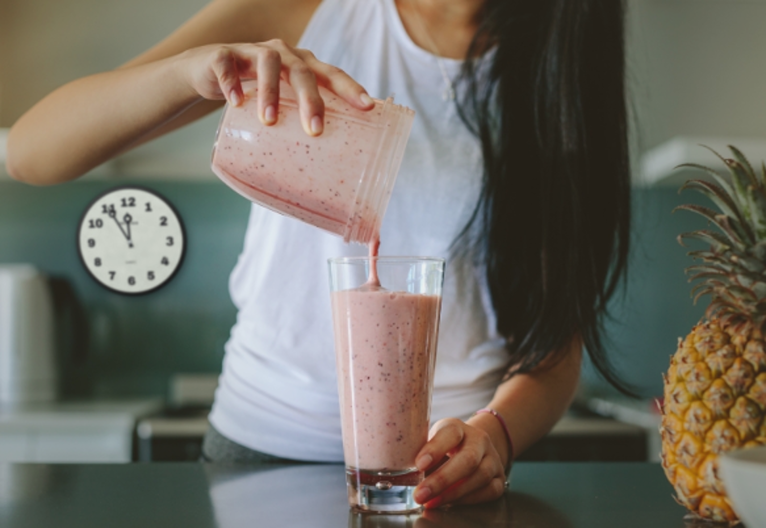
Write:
11,55
